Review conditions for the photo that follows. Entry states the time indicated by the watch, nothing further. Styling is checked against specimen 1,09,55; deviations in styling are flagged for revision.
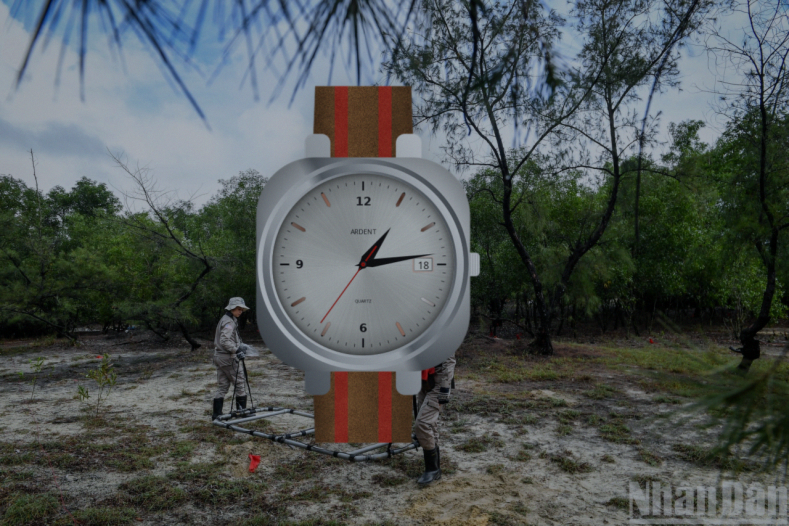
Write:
1,13,36
